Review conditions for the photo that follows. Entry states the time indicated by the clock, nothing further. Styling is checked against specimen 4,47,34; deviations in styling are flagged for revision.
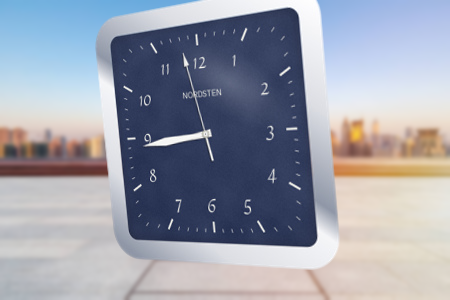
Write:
8,43,58
